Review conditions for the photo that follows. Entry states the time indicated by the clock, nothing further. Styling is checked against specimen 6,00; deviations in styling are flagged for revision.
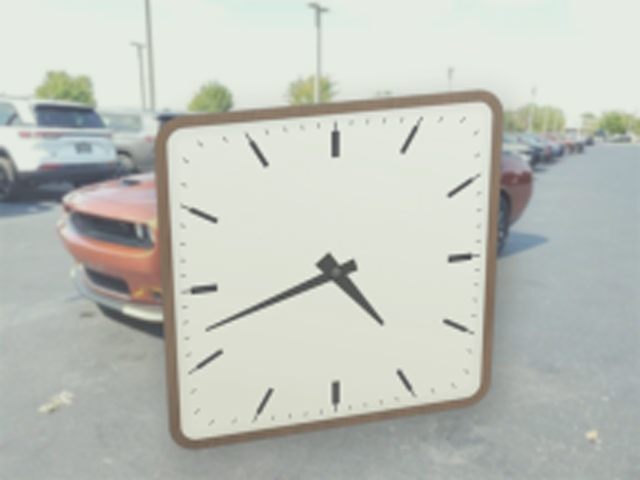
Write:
4,42
